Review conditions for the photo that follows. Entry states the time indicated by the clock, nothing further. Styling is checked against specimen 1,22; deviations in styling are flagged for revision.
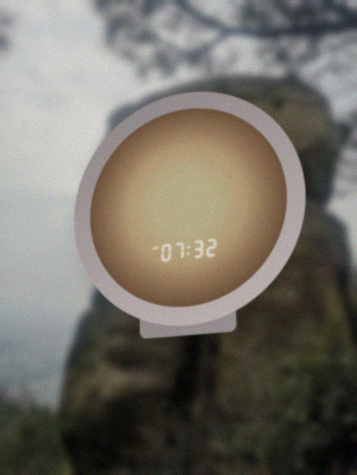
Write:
7,32
